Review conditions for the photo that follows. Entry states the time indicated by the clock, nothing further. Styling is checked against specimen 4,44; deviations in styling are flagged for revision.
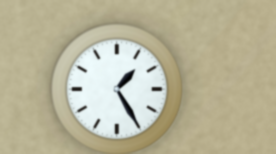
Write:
1,25
